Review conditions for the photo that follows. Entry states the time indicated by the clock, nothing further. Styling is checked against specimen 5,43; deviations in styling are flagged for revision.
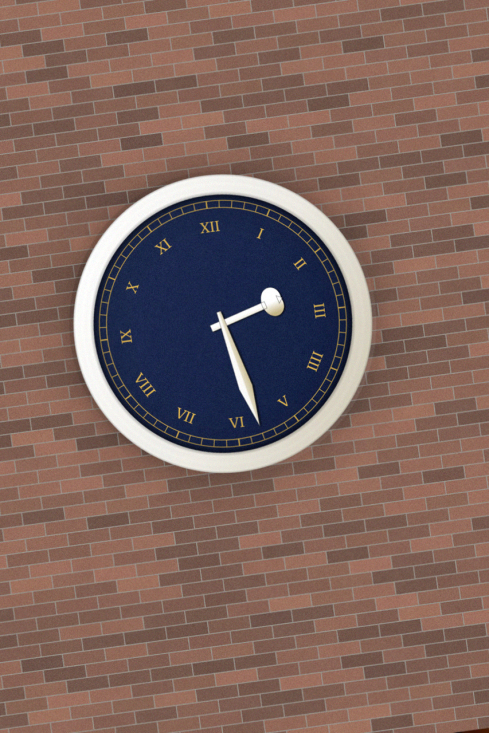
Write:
2,28
